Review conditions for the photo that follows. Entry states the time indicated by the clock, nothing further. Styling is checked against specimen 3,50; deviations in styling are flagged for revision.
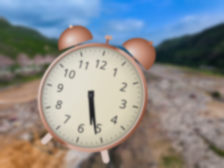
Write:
5,26
